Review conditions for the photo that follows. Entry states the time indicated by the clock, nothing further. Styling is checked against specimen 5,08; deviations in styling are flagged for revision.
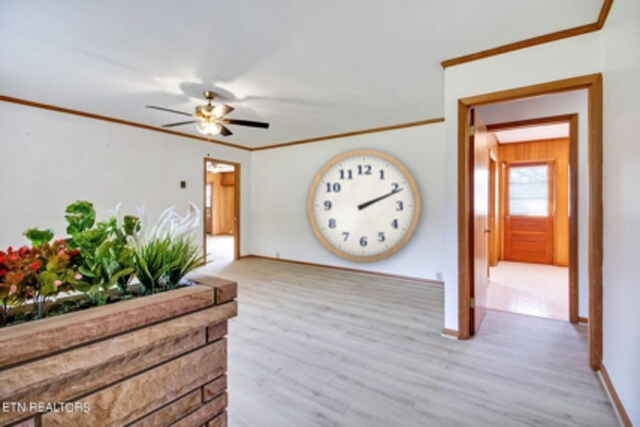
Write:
2,11
